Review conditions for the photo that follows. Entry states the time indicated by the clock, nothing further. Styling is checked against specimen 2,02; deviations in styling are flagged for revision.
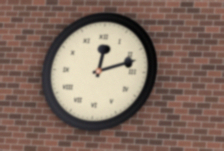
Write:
12,12
